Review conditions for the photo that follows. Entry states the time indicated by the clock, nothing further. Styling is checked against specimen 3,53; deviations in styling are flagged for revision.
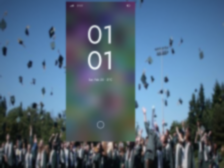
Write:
1,01
